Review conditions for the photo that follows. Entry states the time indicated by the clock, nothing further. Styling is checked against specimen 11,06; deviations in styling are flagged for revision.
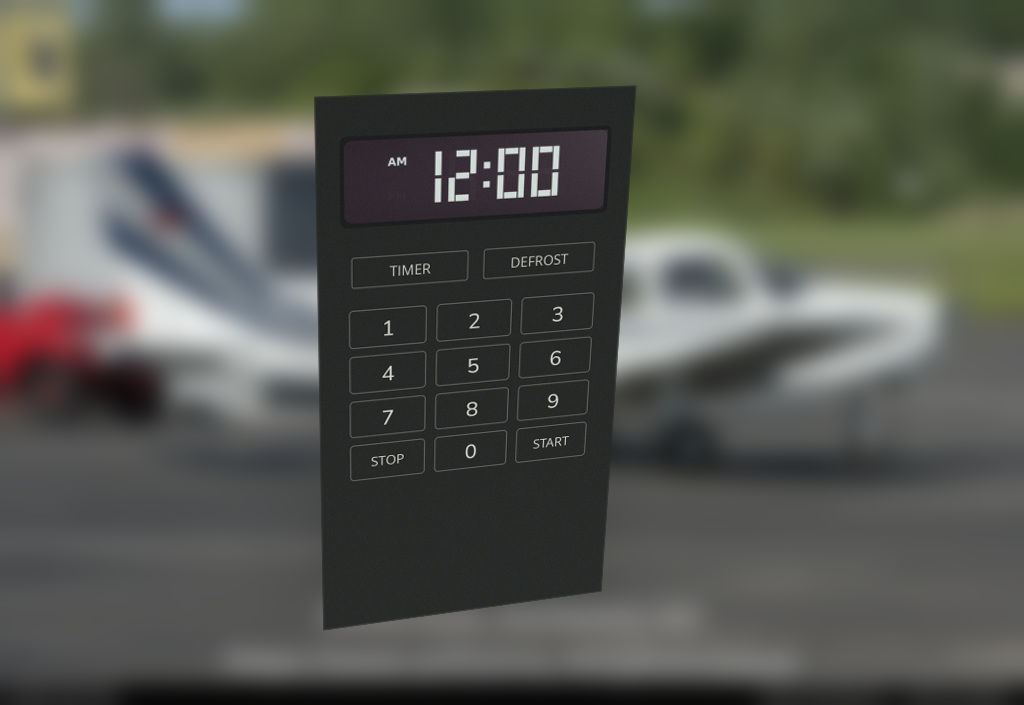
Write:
12,00
